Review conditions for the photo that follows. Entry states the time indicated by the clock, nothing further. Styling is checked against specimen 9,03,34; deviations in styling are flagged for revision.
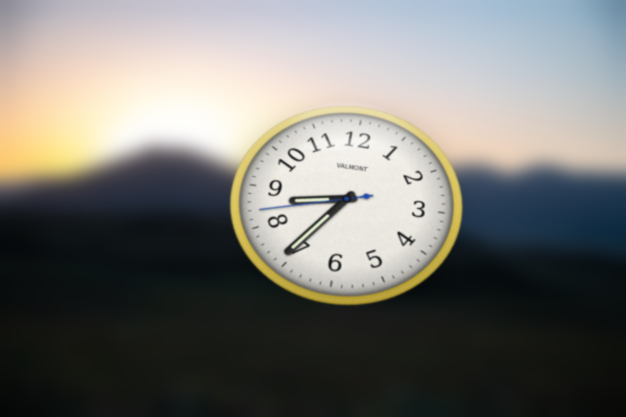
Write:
8,35,42
